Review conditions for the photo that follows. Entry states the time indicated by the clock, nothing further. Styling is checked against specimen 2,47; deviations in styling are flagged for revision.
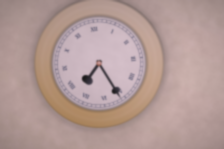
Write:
7,26
